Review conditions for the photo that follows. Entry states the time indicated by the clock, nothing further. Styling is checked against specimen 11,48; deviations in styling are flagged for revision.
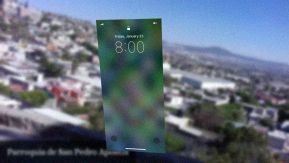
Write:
8,00
